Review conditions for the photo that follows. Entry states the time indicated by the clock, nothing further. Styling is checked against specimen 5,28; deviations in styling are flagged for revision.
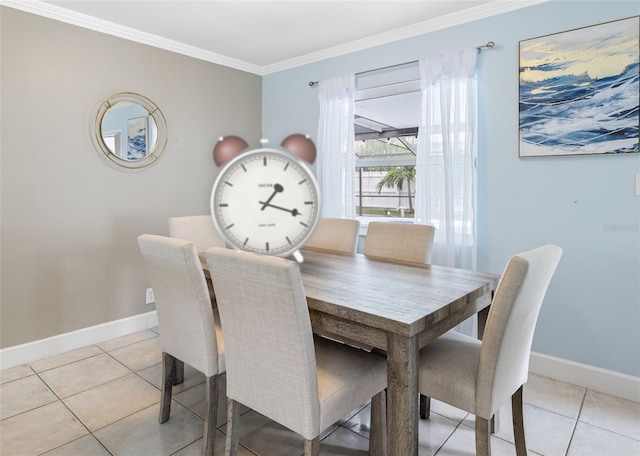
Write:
1,18
